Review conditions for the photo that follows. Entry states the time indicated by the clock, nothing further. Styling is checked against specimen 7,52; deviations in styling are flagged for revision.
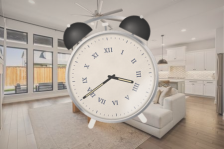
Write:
3,40
